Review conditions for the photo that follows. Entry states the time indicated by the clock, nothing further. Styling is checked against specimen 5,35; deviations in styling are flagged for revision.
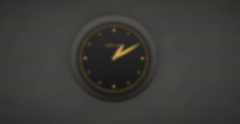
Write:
1,10
